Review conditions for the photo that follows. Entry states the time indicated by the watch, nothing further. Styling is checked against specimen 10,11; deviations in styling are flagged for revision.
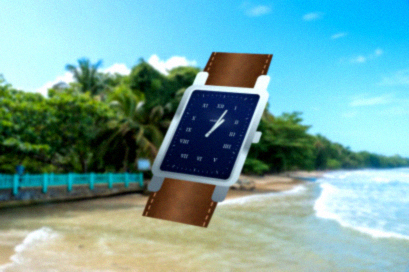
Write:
1,03
